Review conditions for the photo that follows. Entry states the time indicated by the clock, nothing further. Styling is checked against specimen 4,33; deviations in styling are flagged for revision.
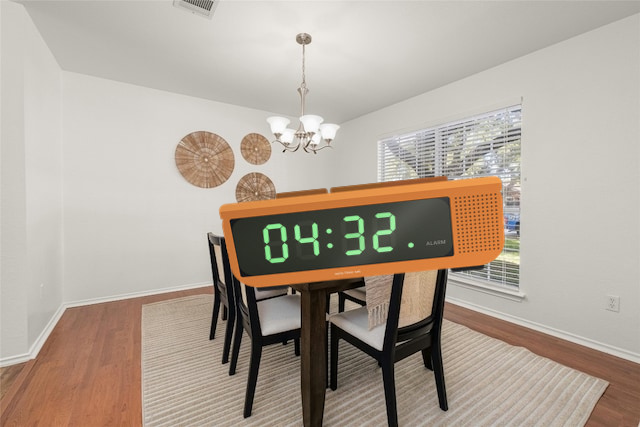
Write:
4,32
